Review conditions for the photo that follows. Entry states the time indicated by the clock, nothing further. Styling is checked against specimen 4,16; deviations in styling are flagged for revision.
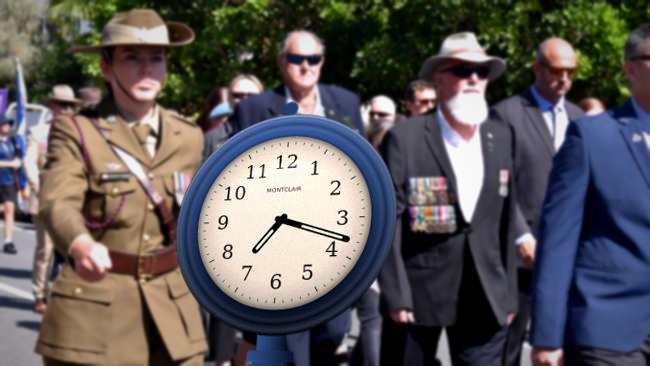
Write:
7,18
